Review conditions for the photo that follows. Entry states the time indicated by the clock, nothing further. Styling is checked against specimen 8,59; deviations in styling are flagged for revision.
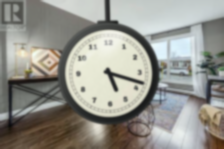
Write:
5,18
